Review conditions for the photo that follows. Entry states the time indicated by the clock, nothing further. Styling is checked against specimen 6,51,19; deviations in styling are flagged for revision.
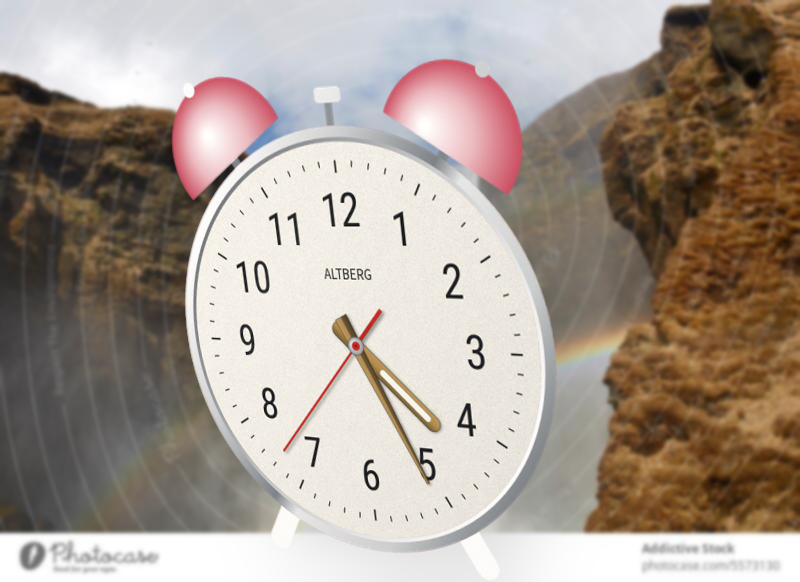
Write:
4,25,37
